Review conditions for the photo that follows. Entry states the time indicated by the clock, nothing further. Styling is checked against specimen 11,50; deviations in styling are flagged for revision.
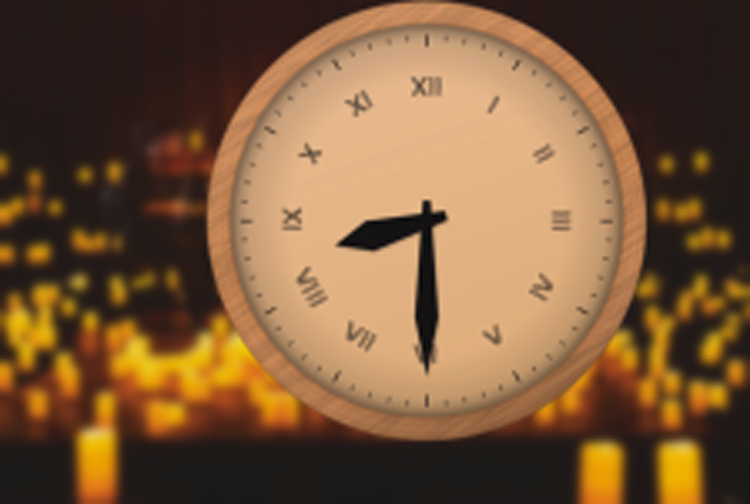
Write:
8,30
